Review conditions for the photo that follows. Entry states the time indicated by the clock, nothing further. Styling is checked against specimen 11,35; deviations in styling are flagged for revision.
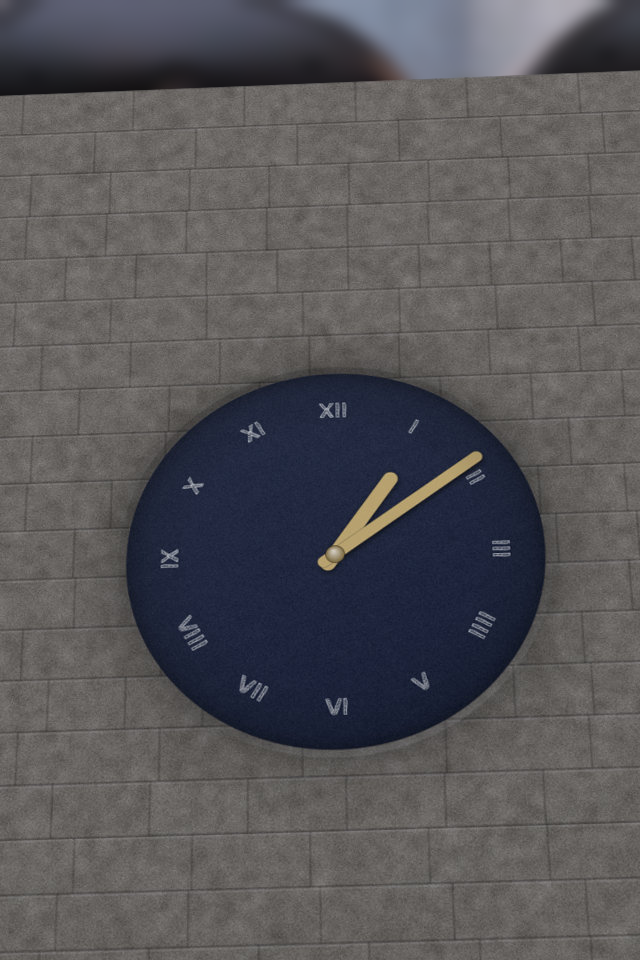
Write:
1,09
